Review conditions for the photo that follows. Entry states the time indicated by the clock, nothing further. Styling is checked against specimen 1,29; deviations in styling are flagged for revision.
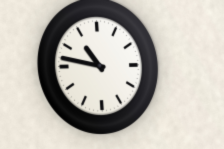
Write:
10,47
